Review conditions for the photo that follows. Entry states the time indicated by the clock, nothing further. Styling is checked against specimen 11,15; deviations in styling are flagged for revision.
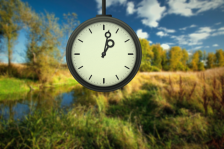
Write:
1,02
